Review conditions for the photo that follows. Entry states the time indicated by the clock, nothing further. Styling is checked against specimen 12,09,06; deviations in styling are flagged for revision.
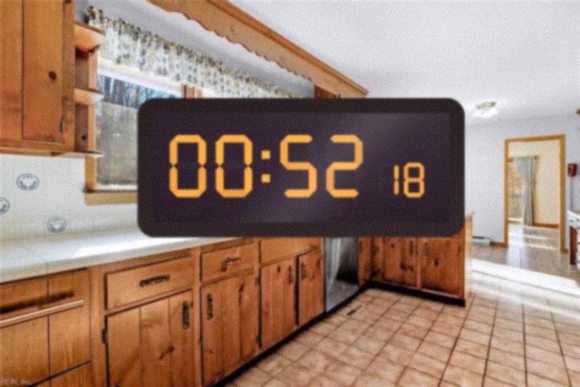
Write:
0,52,18
